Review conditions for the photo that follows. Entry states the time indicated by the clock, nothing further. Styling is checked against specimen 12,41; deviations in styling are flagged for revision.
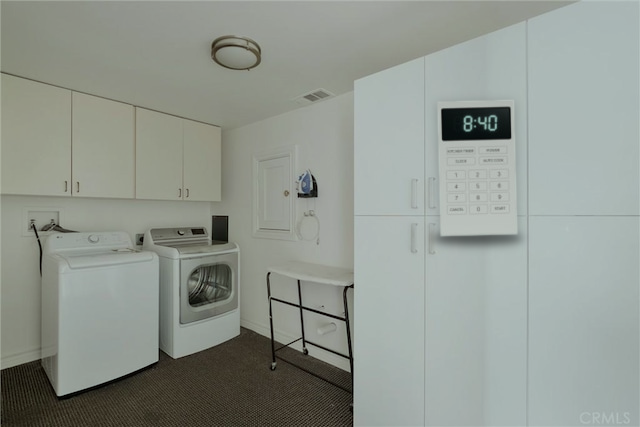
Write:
8,40
